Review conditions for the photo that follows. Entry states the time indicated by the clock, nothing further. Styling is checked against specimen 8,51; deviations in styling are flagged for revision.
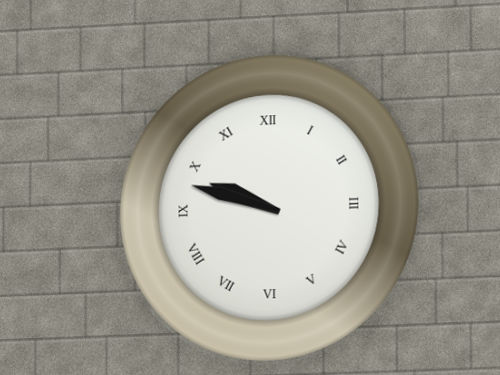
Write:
9,48
